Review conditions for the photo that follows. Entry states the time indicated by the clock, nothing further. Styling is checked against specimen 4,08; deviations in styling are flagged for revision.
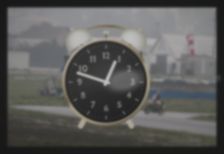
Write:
12,48
